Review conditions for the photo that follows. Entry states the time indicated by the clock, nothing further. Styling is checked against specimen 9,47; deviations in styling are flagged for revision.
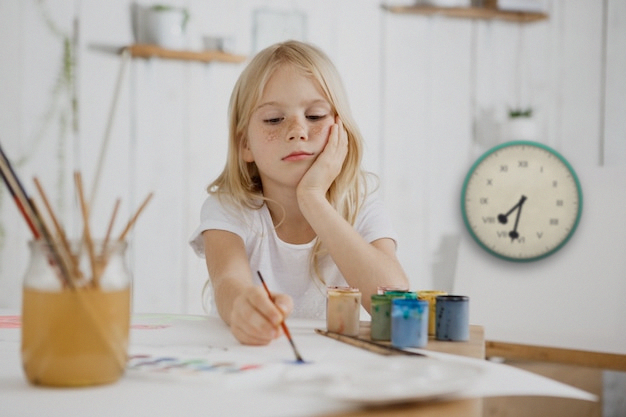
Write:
7,32
